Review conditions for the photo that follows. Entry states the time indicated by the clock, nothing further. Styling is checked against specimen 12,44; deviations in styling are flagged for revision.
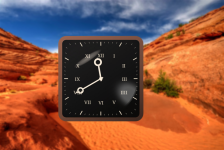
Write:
11,40
